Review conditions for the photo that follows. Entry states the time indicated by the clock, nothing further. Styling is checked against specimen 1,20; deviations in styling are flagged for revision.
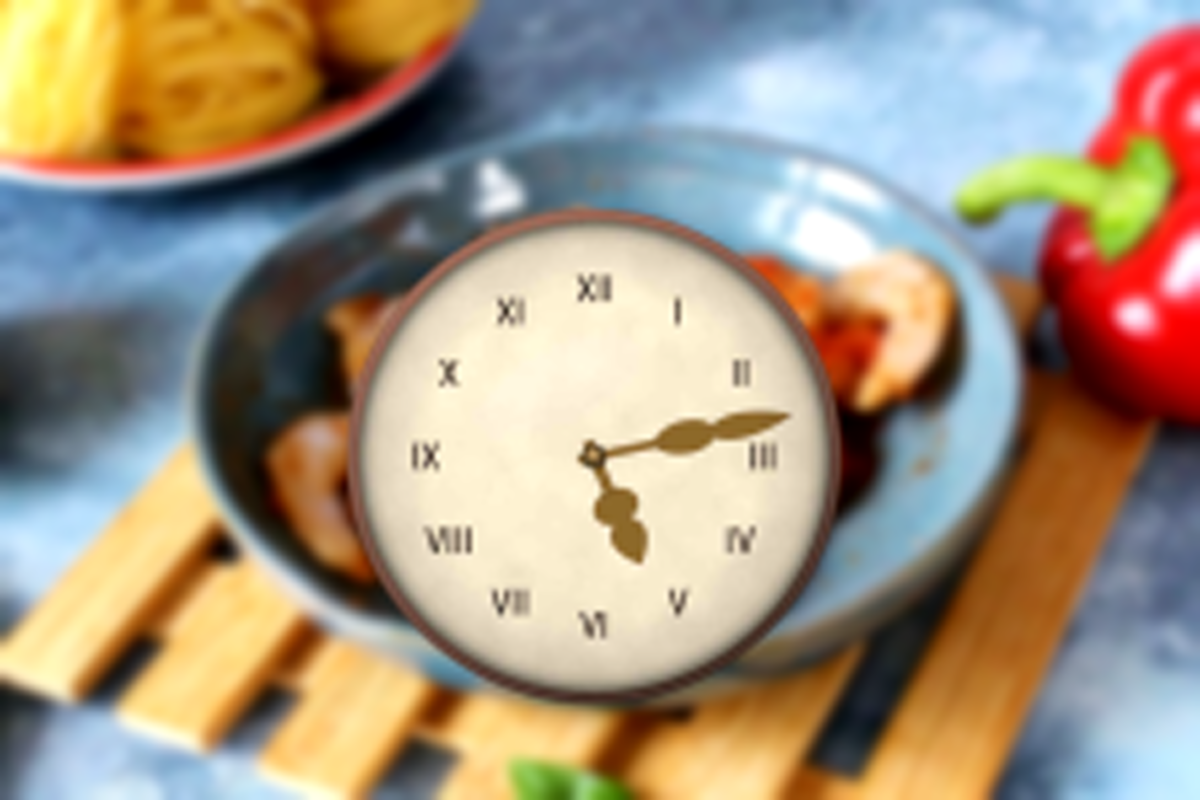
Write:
5,13
